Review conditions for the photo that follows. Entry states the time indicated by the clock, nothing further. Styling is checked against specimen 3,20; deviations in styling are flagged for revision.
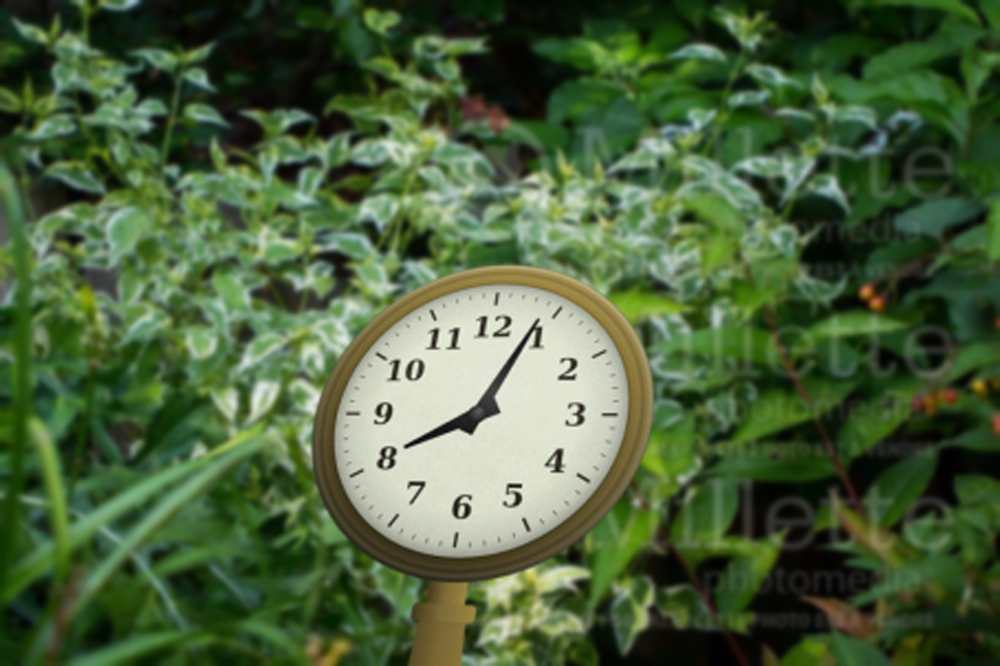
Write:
8,04
